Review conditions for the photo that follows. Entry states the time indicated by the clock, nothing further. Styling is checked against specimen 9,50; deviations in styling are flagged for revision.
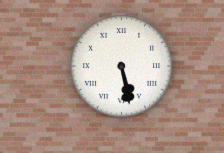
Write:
5,28
